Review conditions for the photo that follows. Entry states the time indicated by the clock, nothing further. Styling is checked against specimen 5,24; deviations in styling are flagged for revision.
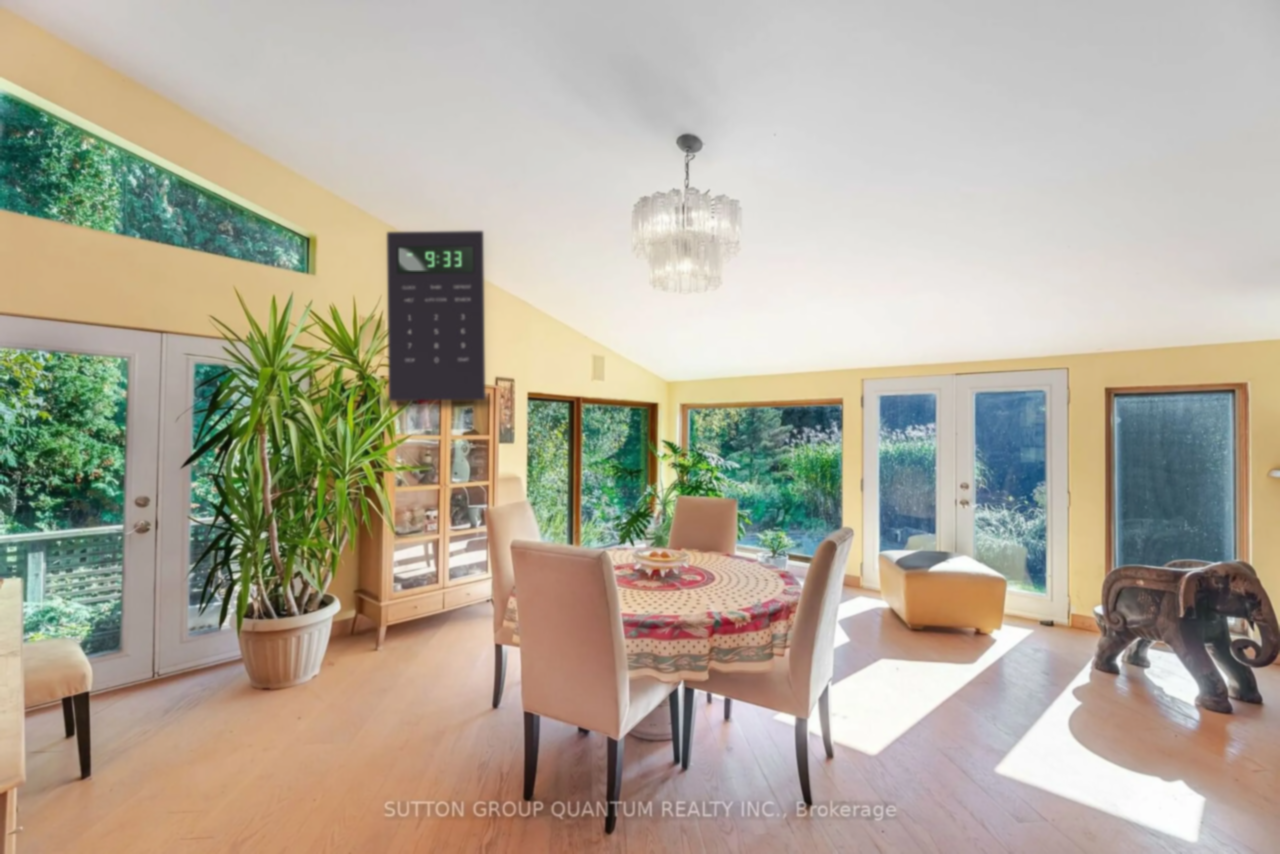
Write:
9,33
